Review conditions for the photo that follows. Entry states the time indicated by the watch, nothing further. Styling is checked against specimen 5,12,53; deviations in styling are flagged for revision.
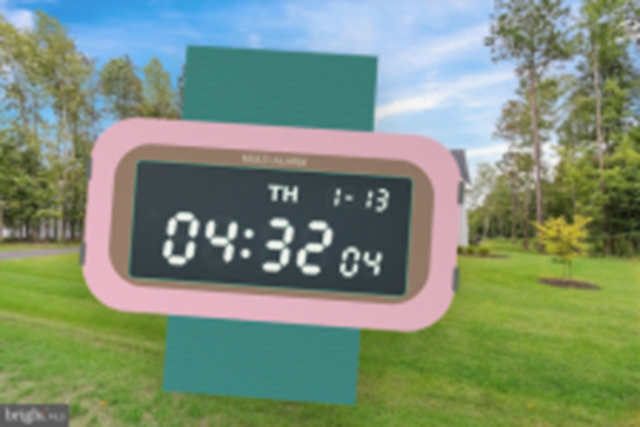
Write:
4,32,04
